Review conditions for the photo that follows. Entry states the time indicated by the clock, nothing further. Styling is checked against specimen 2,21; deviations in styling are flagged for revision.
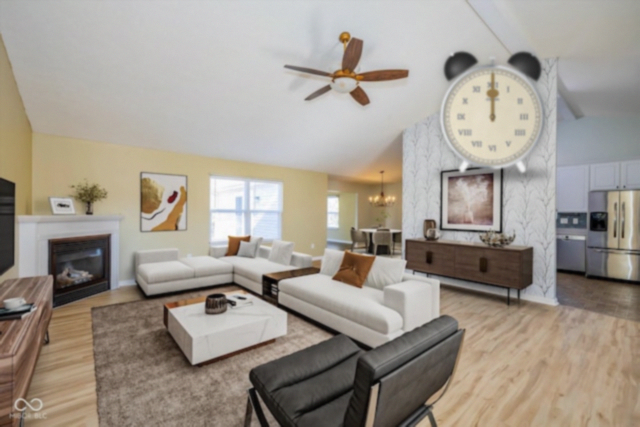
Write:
12,00
